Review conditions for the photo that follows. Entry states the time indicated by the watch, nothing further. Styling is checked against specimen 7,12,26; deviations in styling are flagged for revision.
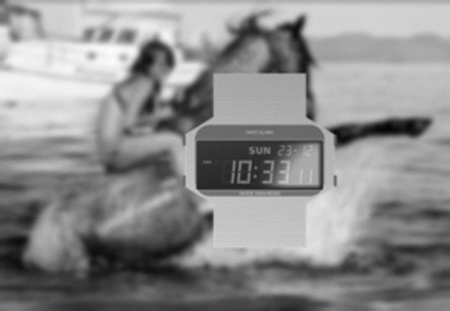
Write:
10,33,11
